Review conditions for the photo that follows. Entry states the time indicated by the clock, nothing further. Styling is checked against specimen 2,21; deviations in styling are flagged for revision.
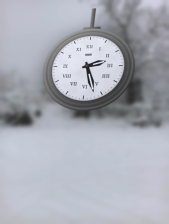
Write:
2,27
